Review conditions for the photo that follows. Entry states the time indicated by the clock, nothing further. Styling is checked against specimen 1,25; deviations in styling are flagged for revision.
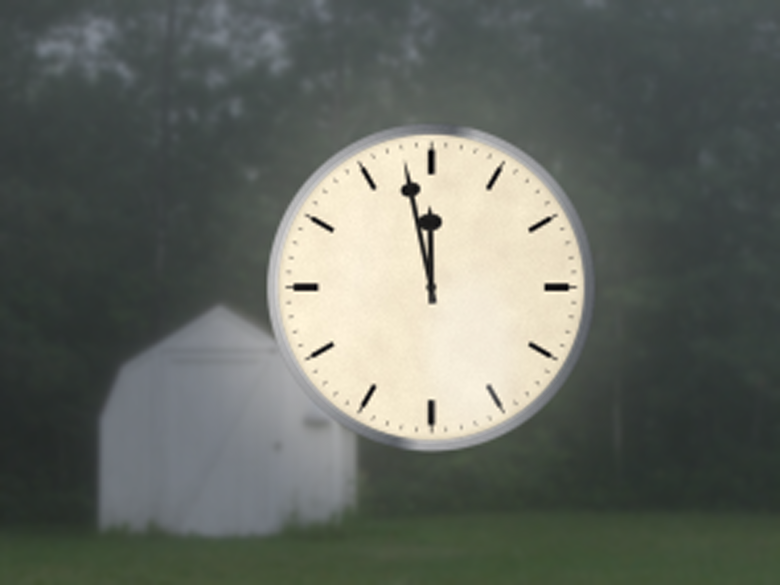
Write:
11,58
